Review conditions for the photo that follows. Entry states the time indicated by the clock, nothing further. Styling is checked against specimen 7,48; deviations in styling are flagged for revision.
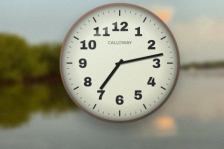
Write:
7,13
